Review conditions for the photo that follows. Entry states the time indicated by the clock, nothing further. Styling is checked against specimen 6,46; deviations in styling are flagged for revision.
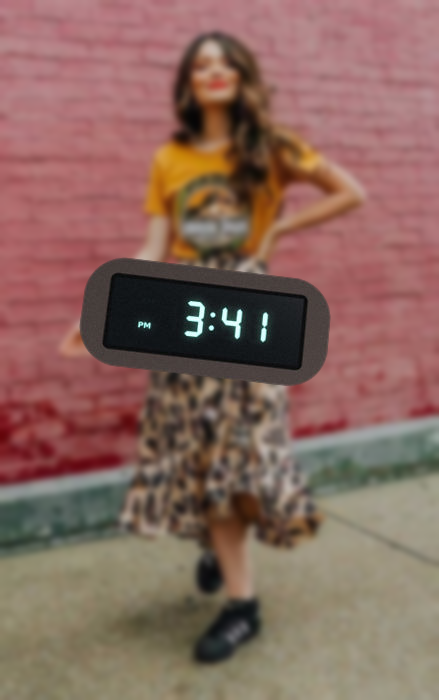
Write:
3,41
